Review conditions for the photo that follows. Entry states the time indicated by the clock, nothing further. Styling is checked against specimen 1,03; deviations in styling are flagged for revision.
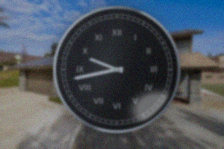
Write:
9,43
